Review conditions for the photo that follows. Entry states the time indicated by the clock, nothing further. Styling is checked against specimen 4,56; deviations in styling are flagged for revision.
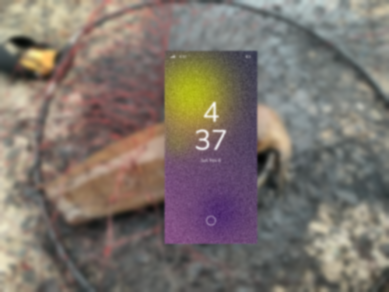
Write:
4,37
